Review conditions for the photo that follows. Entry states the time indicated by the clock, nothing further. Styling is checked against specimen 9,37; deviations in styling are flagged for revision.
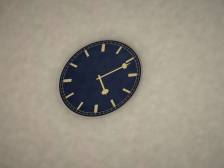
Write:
5,11
